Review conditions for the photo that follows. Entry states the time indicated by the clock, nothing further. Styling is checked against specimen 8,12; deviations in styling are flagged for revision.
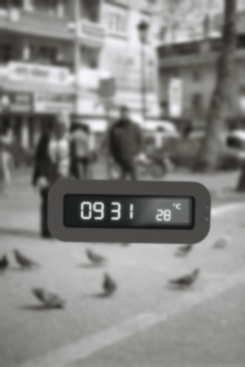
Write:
9,31
